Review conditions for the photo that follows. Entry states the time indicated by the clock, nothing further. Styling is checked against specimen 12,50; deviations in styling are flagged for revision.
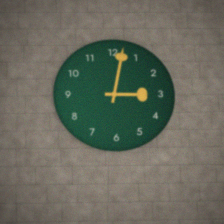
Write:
3,02
